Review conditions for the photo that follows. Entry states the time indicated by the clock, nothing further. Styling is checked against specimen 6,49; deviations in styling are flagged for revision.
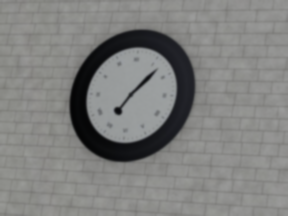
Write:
7,07
